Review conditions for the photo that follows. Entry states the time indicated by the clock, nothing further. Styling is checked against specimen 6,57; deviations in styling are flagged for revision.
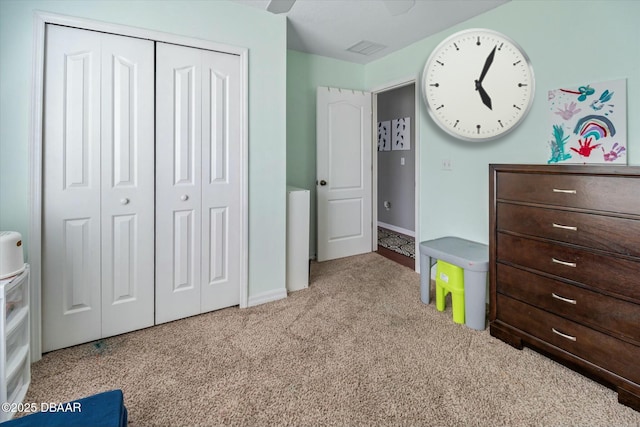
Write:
5,04
